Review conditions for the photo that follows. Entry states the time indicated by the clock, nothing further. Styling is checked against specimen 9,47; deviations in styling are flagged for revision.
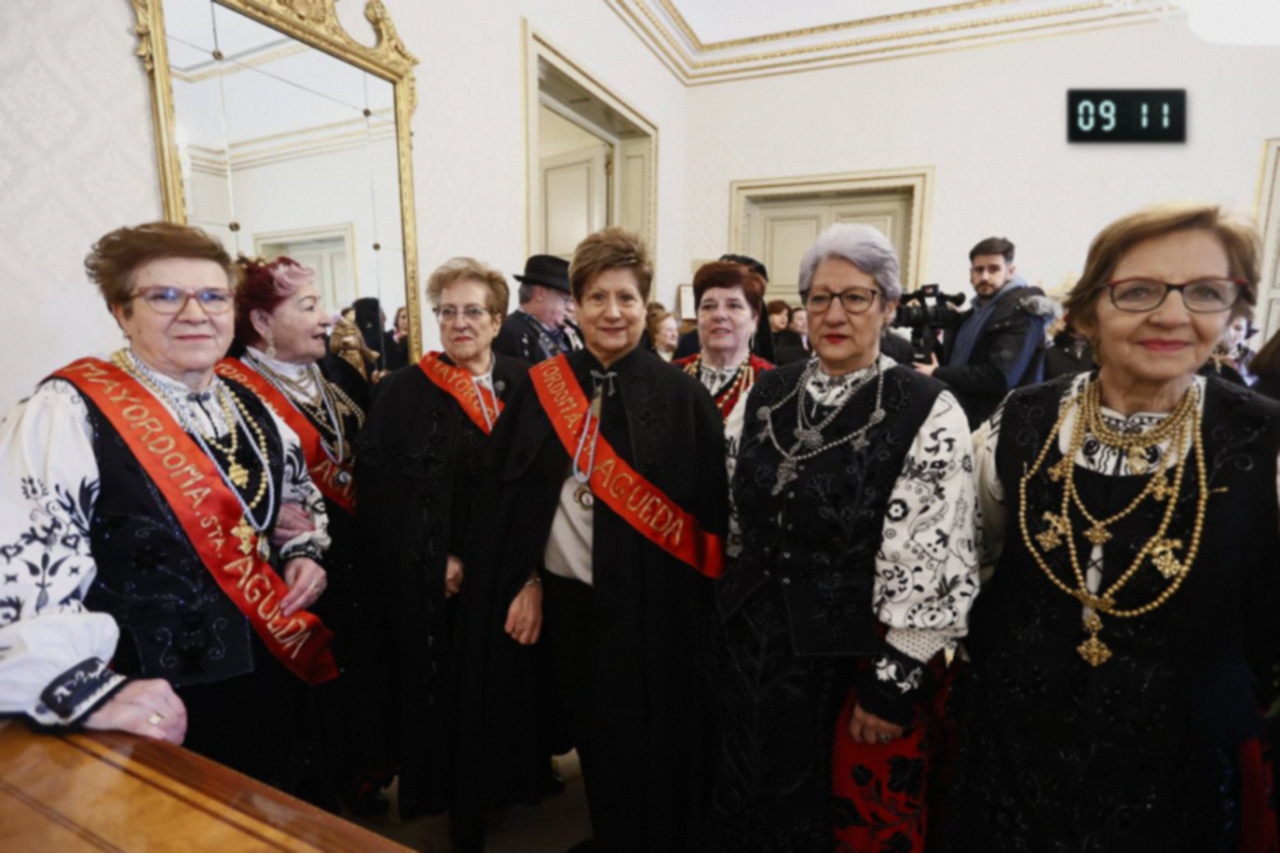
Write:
9,11
